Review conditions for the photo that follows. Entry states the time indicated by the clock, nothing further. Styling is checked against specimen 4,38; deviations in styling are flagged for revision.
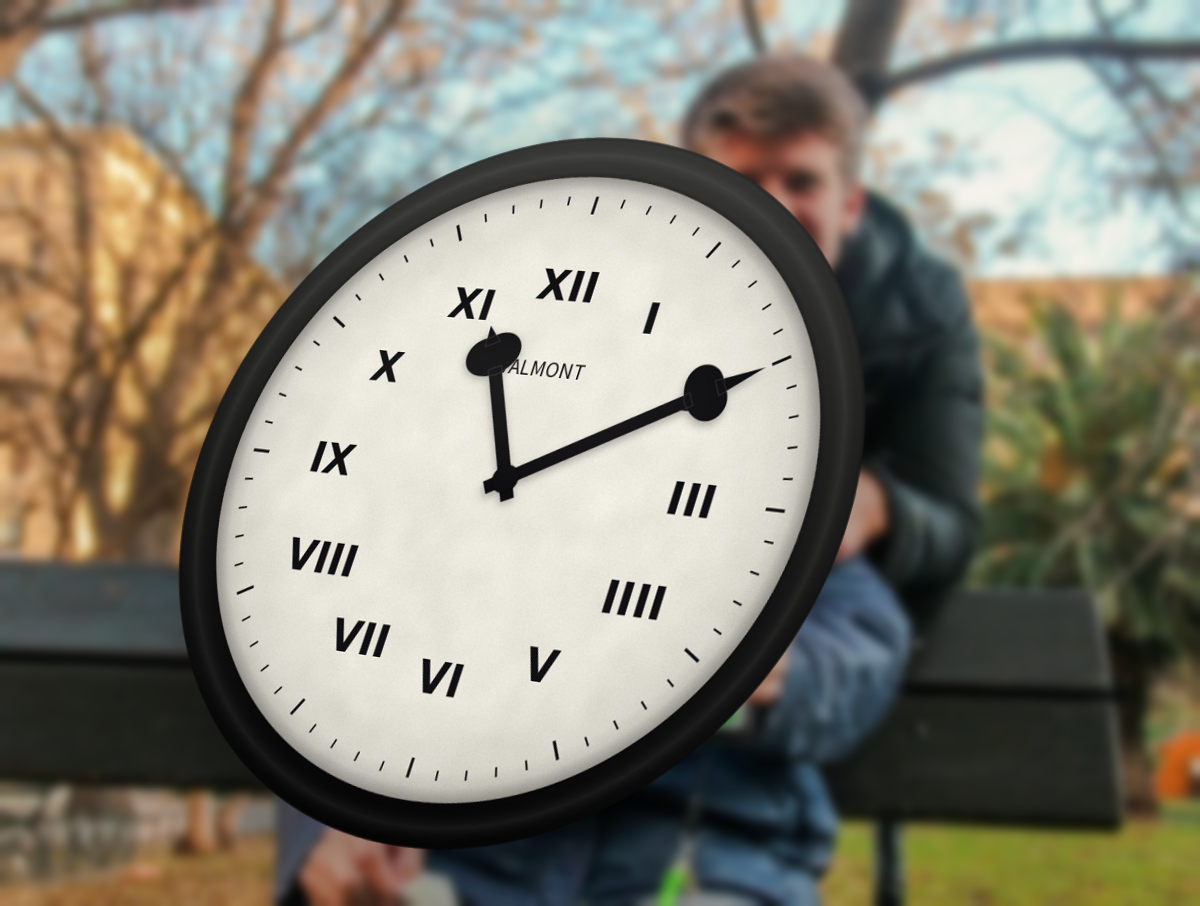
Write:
11,10
